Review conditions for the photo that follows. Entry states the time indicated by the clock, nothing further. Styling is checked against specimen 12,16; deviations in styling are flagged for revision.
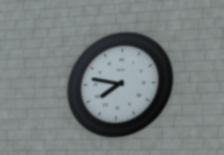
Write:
7,47
